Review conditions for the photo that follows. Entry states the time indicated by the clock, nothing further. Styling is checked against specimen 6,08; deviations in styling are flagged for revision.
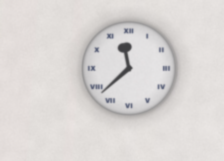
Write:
11,38
